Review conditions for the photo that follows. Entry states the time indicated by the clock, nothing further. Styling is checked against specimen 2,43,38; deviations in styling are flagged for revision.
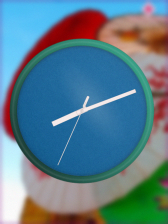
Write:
8,11,34
